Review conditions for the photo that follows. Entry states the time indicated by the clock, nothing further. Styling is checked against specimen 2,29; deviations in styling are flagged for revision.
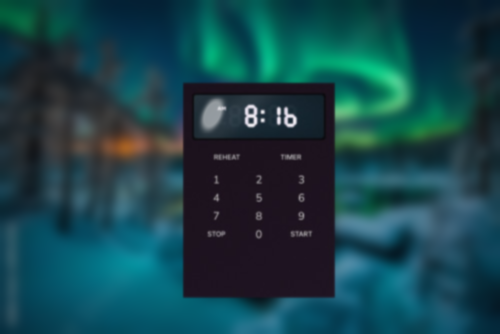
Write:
8,16
